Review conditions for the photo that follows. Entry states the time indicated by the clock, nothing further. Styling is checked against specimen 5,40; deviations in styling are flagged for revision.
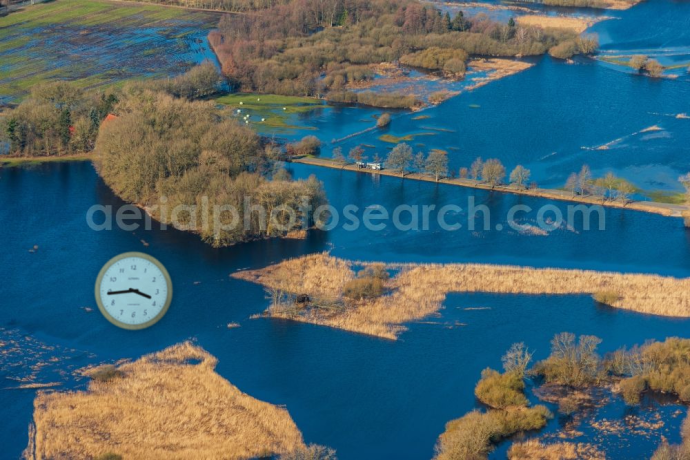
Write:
3,44
